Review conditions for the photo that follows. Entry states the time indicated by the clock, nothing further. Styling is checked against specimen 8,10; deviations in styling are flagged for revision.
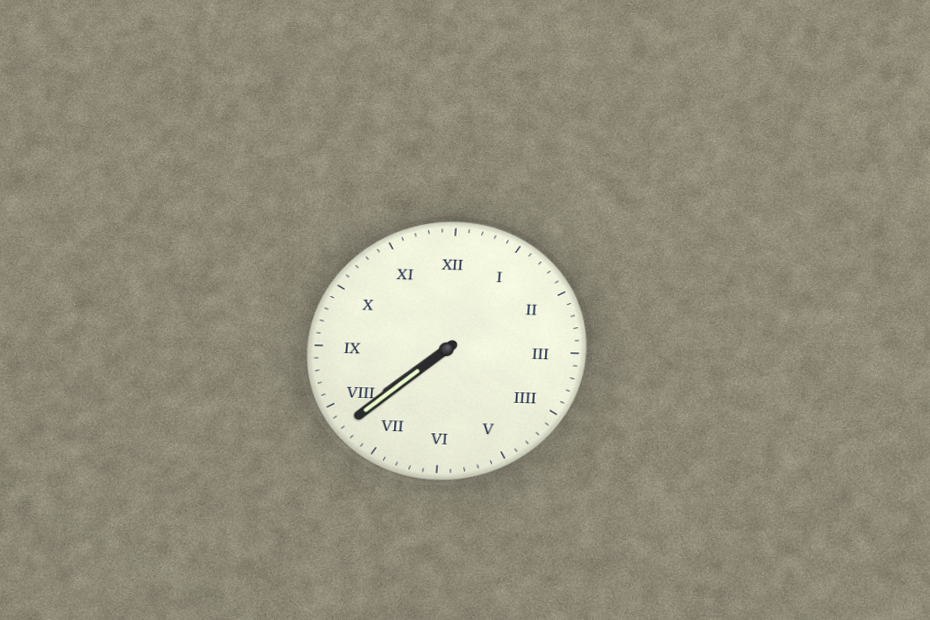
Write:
7,38
